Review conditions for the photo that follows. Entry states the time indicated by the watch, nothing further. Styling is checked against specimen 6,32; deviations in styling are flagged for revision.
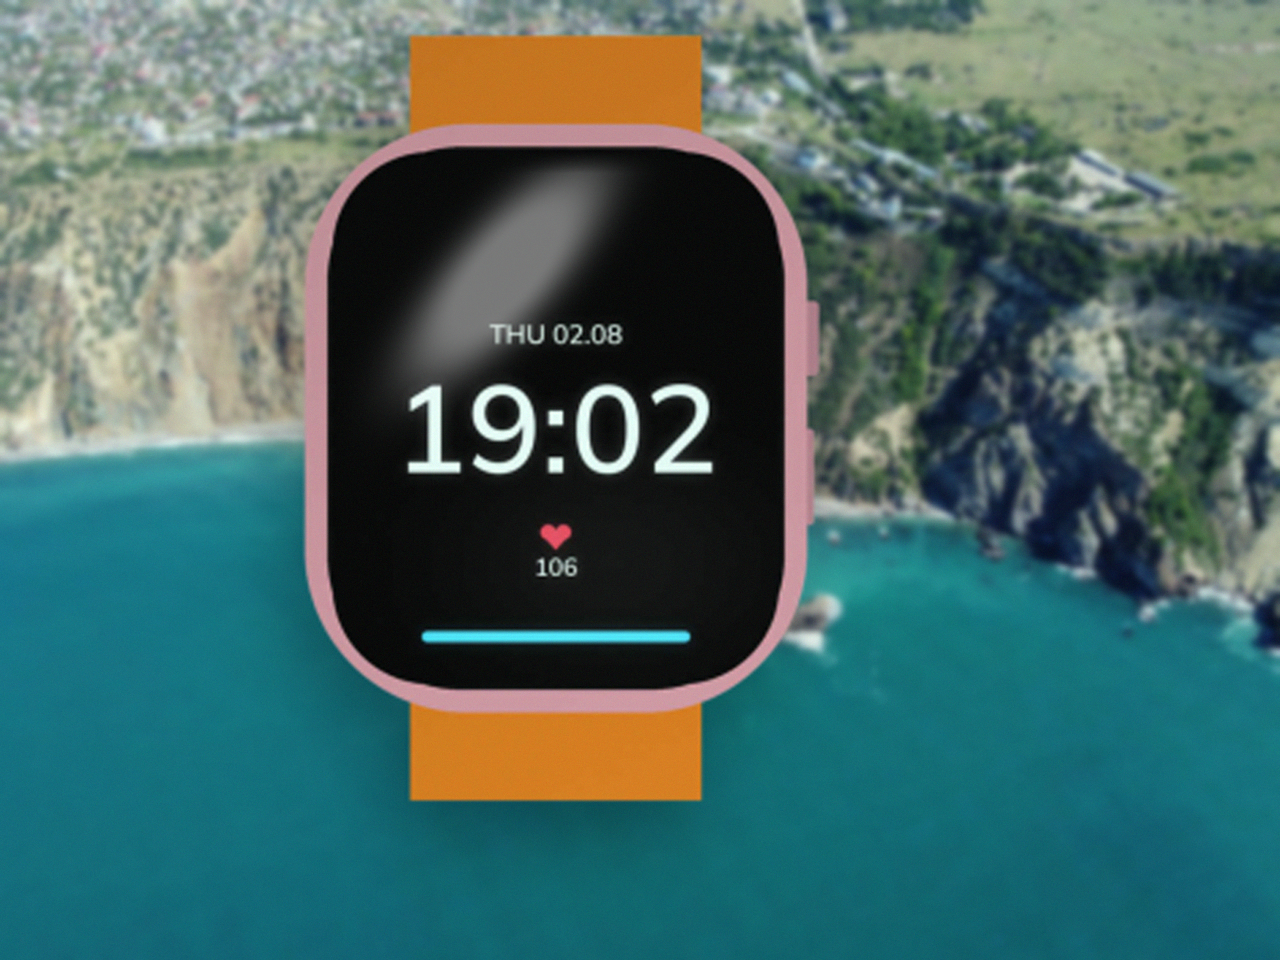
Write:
19,02
